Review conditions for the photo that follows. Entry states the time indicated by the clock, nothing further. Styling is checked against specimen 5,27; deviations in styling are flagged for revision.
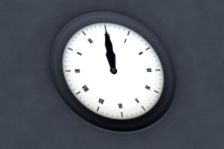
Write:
12,00
